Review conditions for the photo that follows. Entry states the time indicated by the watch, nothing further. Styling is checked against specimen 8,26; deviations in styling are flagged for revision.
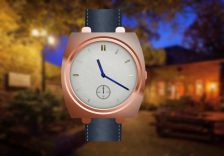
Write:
11,20
